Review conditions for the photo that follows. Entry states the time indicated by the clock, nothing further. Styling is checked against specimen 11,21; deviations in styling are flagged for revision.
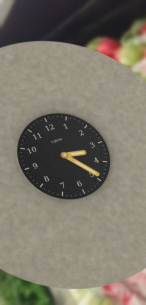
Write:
3,24
